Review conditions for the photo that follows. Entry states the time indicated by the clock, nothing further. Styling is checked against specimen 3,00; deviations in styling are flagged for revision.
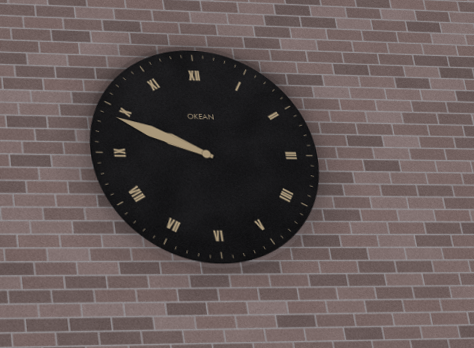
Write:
9,49
